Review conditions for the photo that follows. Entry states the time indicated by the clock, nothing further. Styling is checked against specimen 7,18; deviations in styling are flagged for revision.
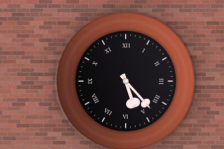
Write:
5,23
